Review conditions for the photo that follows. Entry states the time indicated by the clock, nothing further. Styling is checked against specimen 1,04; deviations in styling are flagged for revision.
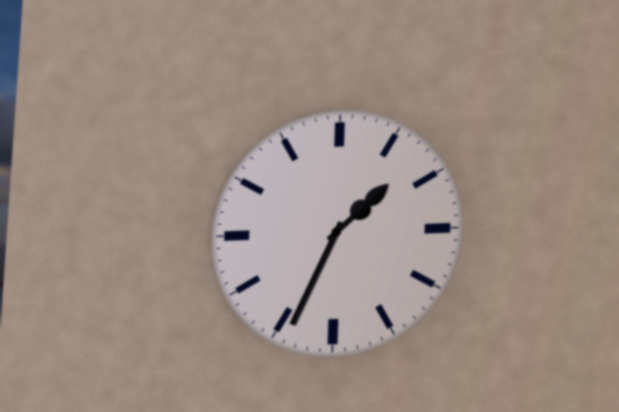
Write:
1,34
